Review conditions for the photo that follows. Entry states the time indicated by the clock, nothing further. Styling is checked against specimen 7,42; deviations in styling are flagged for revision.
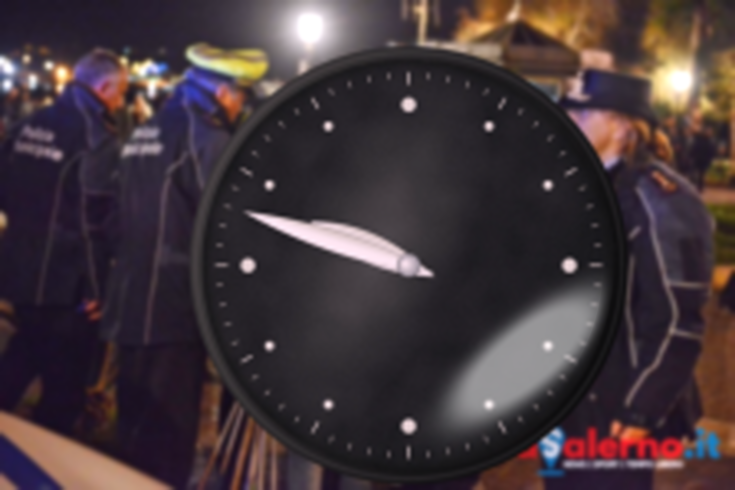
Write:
9,48
